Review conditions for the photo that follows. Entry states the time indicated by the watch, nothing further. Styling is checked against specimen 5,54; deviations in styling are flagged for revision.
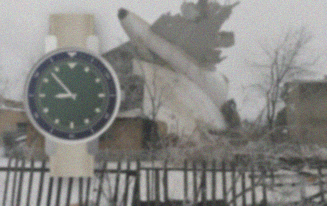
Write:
8,53
